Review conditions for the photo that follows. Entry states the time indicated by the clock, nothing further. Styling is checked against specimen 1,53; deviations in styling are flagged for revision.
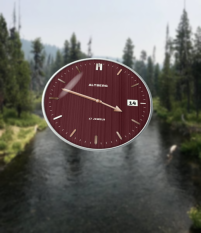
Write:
3,48
